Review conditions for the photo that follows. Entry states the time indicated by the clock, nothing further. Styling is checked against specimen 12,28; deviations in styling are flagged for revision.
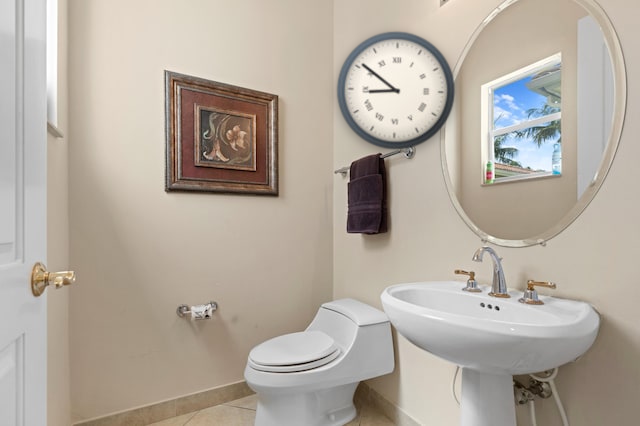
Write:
8,51
